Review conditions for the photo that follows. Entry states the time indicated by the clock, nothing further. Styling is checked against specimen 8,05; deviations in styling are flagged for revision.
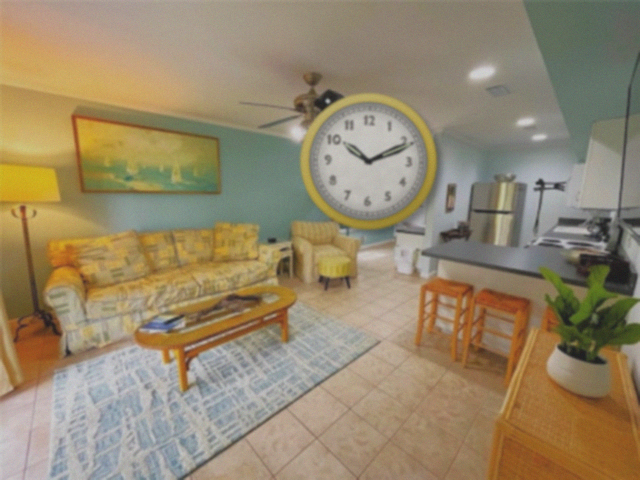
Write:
10,11
